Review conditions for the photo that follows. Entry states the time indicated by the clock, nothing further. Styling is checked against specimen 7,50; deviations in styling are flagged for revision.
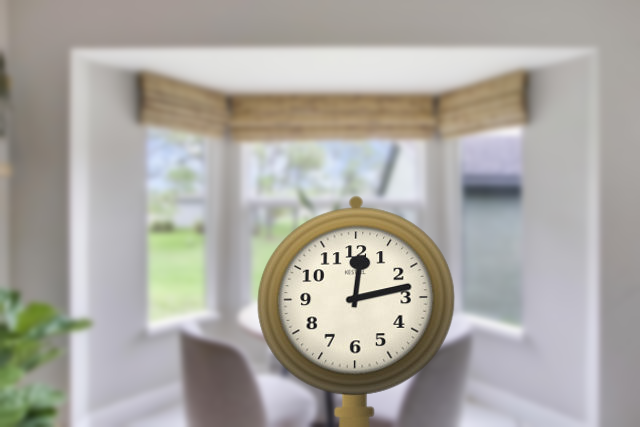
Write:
12,13
